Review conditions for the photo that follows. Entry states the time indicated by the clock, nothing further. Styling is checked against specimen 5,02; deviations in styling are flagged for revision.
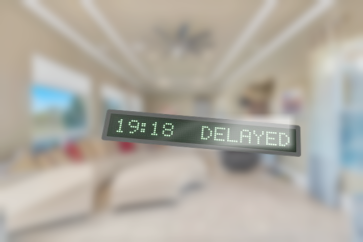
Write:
19,18
